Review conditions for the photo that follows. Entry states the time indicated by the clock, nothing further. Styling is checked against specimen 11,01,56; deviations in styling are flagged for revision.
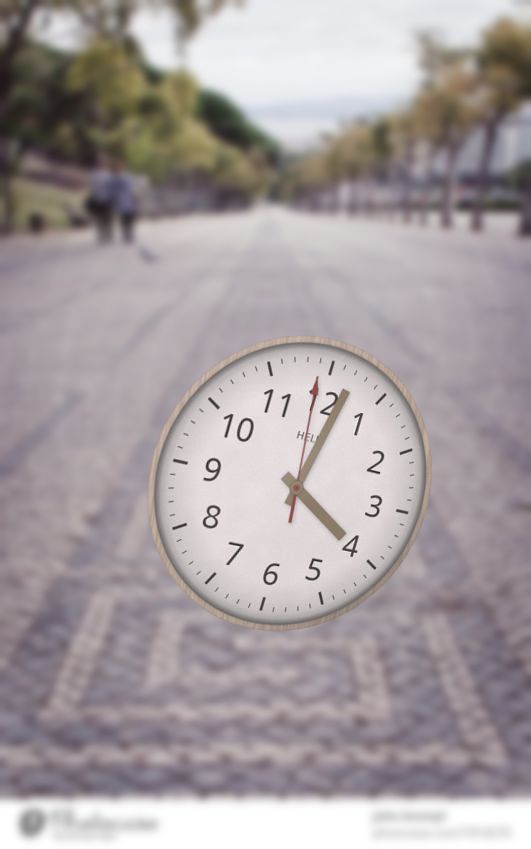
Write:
4,01,59
